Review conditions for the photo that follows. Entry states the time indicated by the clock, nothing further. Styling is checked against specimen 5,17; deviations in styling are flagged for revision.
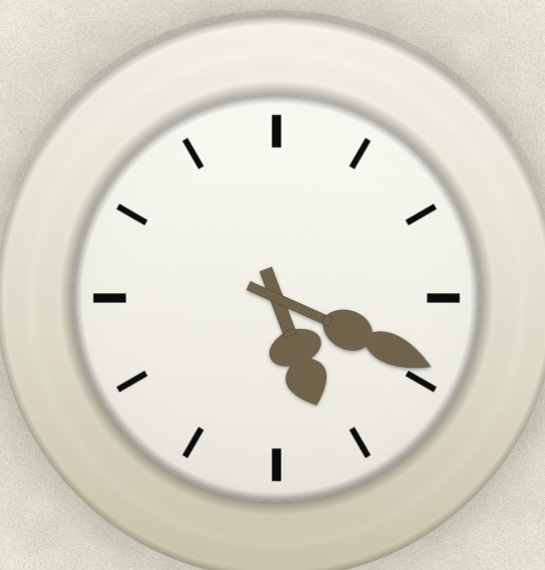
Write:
5,19
